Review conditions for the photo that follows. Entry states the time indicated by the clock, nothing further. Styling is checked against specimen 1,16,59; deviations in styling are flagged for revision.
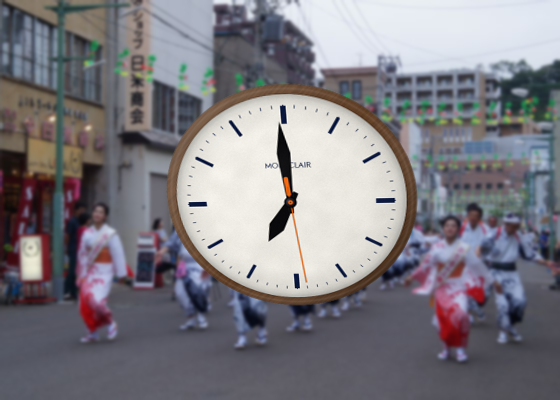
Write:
6,59,29
